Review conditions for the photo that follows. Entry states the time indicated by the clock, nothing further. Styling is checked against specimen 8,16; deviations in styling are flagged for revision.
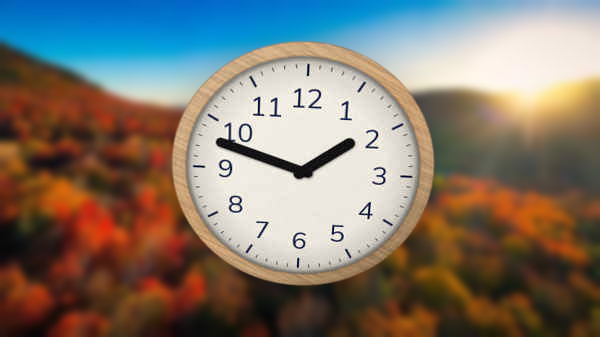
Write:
1,48
